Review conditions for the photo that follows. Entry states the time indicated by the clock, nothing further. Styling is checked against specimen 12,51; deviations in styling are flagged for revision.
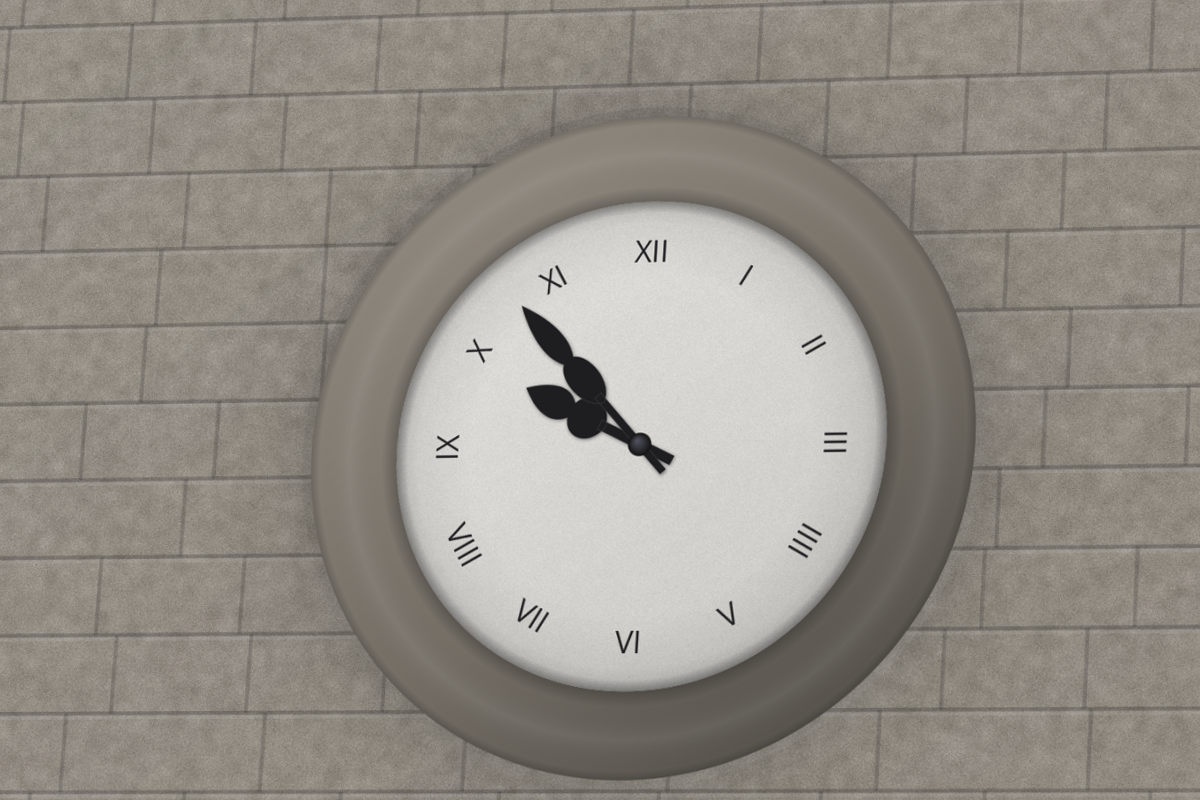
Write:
9,53
